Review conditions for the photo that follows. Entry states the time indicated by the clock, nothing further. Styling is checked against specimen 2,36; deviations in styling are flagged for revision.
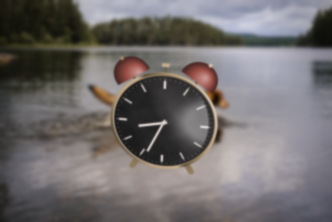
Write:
8,34
